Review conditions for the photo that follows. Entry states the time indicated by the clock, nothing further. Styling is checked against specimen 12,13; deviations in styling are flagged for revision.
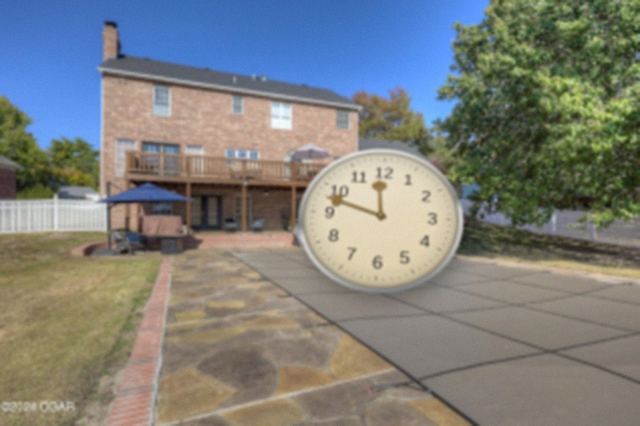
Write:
11,48
